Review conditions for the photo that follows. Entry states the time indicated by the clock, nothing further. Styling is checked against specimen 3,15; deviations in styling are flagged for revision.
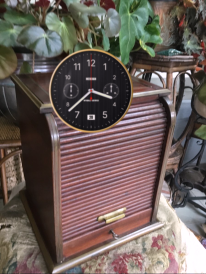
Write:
3,38
